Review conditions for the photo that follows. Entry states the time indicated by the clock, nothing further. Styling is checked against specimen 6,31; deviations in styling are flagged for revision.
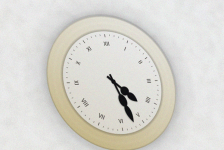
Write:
4,27
